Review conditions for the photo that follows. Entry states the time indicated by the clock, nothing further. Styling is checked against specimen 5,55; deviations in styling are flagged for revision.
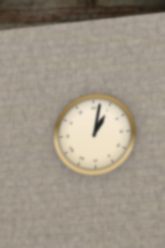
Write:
1,02
